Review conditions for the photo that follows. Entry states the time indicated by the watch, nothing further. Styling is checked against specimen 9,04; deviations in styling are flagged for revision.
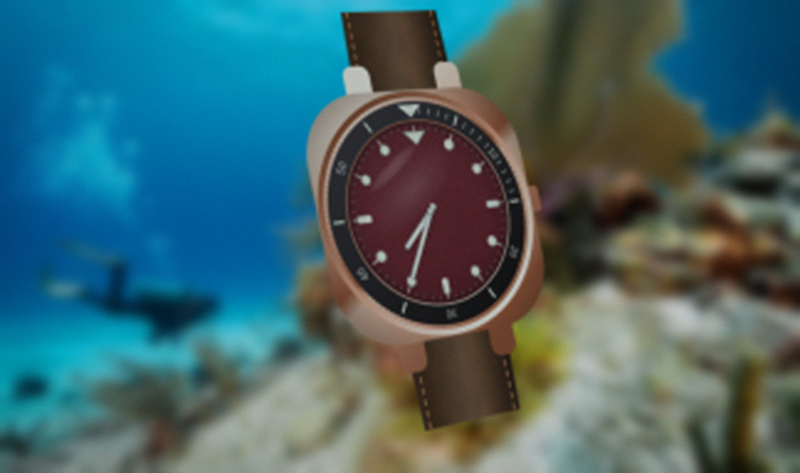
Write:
7,35
